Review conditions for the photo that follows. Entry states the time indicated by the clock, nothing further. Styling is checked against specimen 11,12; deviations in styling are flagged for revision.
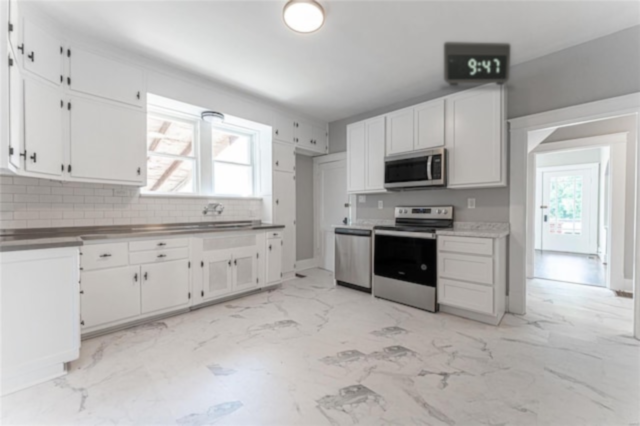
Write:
9,47
